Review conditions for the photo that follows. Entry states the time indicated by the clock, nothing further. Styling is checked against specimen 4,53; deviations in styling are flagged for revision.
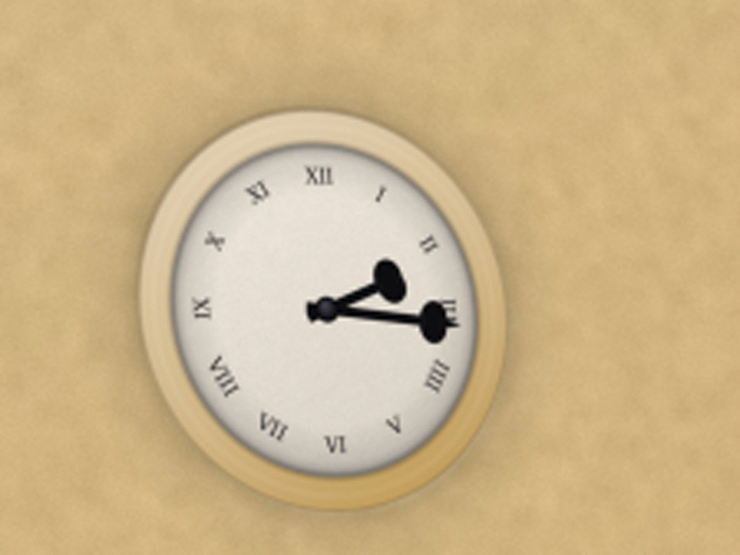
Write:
2,16
